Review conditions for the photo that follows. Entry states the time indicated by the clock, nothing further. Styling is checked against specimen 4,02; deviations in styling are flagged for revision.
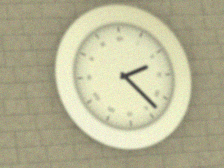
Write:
2,23
